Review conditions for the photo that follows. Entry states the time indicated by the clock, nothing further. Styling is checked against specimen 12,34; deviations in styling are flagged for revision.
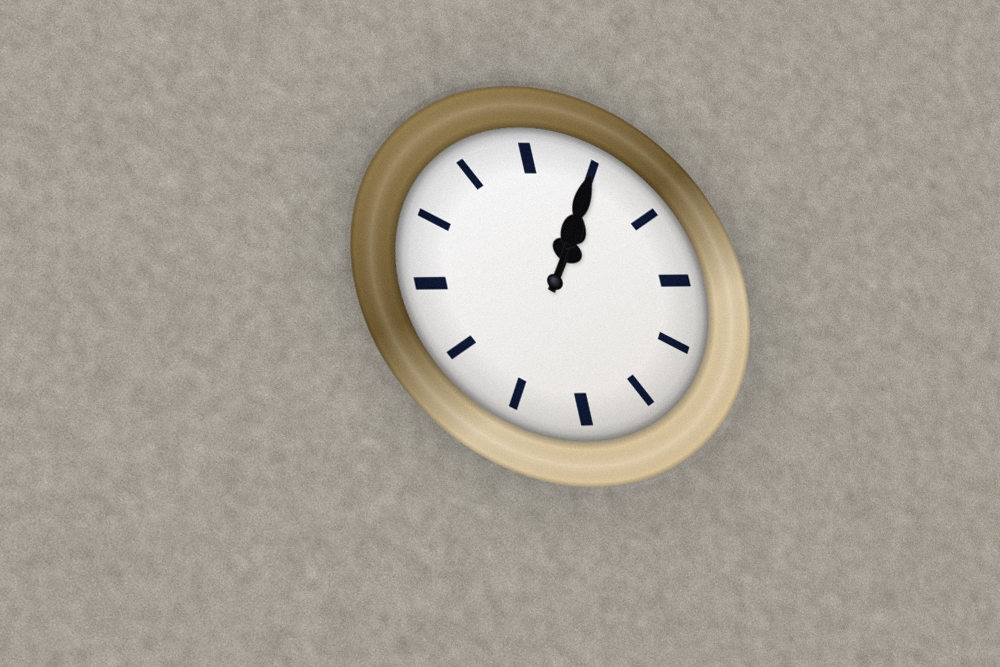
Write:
1,05
